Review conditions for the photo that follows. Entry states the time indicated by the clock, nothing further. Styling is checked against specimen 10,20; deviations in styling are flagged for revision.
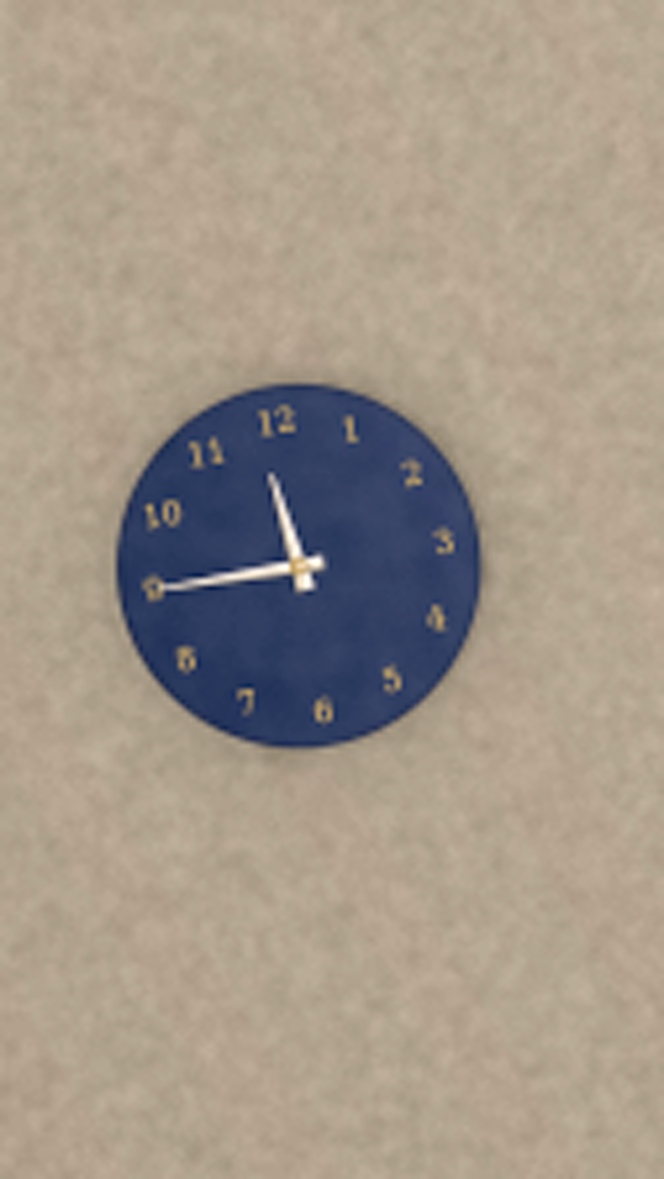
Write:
11,45
